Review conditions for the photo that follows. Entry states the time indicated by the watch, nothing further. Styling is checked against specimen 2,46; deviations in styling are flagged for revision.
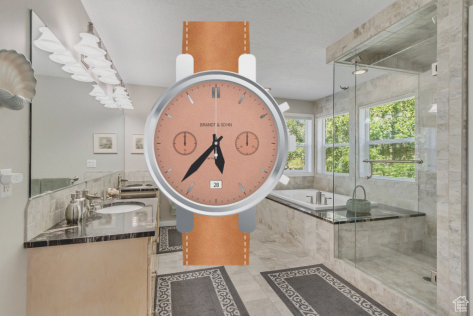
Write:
5,37
